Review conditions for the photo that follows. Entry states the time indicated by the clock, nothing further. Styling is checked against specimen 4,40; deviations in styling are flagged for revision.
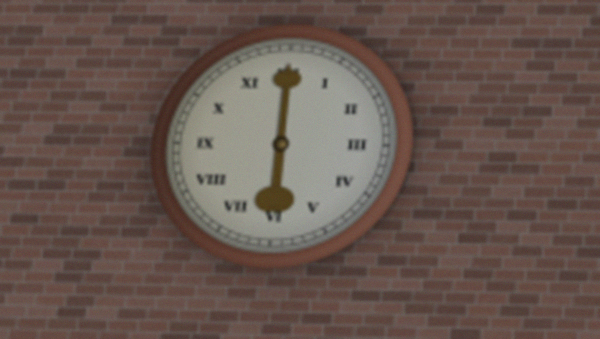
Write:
6,00
